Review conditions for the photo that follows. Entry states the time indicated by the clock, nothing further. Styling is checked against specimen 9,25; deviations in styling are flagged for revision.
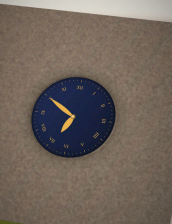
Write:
6,50
